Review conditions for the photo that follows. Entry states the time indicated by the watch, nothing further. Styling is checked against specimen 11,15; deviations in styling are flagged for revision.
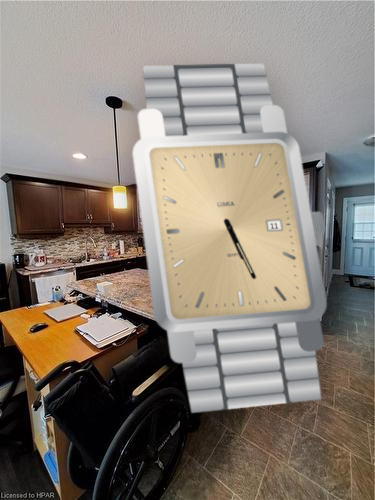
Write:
5,27
